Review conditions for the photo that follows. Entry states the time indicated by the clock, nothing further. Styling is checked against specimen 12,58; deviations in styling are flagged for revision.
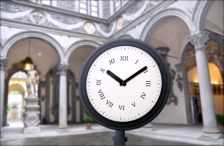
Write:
10,09
